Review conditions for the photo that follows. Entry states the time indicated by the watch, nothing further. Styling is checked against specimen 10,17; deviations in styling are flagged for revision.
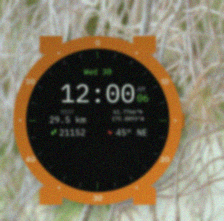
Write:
12,00
